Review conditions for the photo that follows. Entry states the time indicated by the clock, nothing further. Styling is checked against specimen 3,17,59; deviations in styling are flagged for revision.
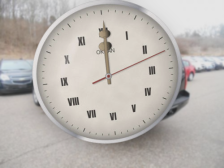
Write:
12,00,12
